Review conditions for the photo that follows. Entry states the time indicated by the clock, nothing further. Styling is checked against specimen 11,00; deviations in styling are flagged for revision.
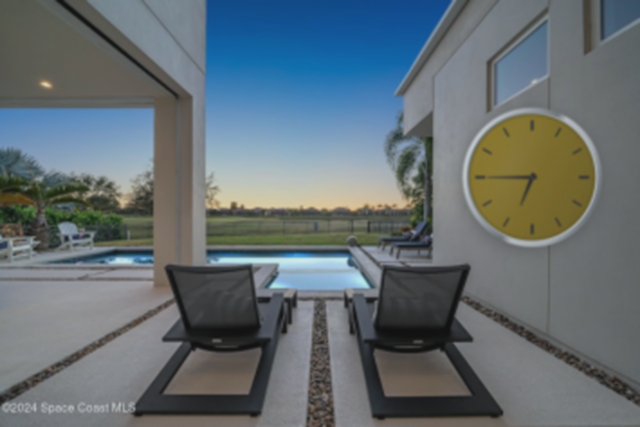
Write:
6,45
